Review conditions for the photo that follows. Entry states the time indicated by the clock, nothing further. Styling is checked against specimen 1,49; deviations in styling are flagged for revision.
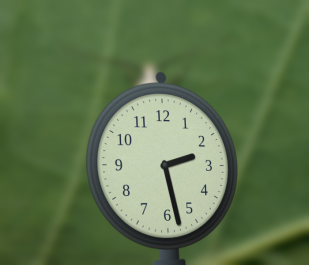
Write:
2,28
